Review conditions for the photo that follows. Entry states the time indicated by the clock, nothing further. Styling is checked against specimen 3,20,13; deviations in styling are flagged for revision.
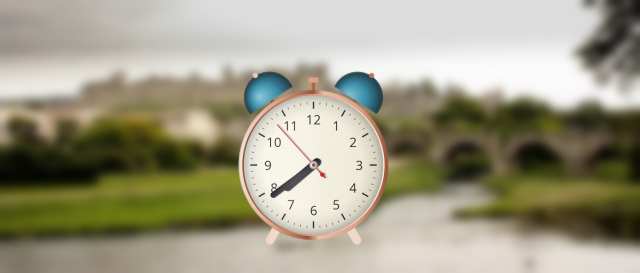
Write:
7,38,53
